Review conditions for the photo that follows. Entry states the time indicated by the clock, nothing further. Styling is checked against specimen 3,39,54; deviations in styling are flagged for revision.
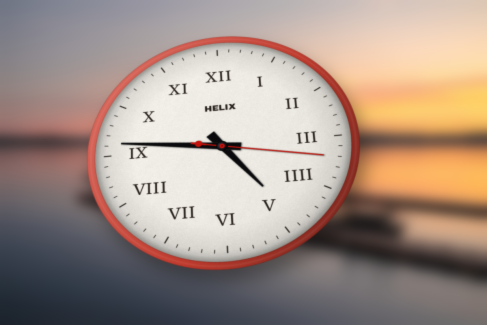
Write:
4,46,17
